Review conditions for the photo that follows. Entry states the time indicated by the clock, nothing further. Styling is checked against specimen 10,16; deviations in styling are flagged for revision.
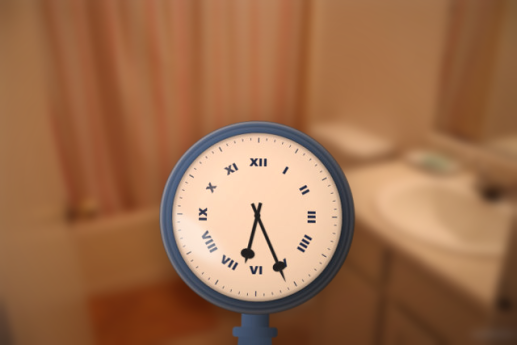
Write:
6,26
